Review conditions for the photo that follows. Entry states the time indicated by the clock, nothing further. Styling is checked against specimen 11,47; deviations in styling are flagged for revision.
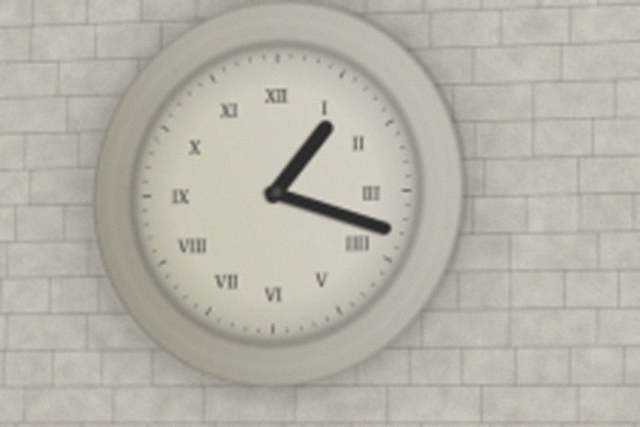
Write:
1,18
